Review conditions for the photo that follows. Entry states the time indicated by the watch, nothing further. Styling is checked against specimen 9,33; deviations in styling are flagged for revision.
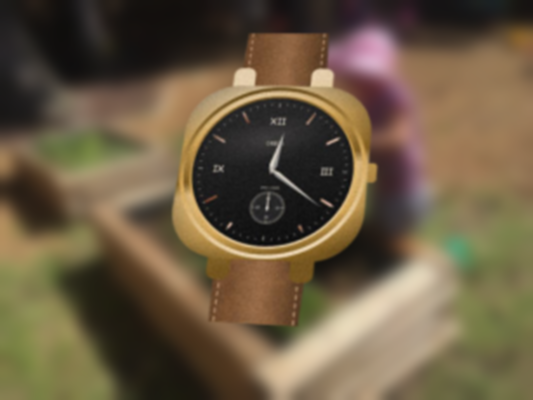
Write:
12,21
